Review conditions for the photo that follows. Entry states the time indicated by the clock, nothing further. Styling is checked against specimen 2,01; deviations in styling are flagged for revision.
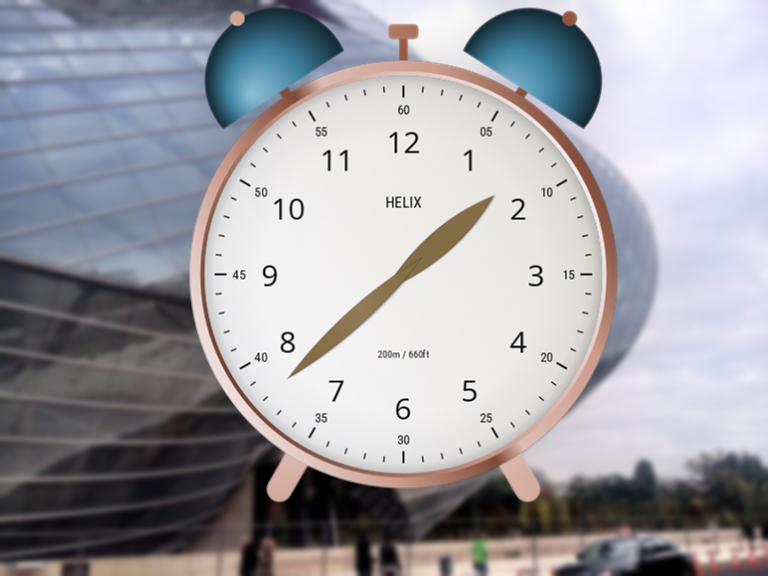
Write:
1,38
